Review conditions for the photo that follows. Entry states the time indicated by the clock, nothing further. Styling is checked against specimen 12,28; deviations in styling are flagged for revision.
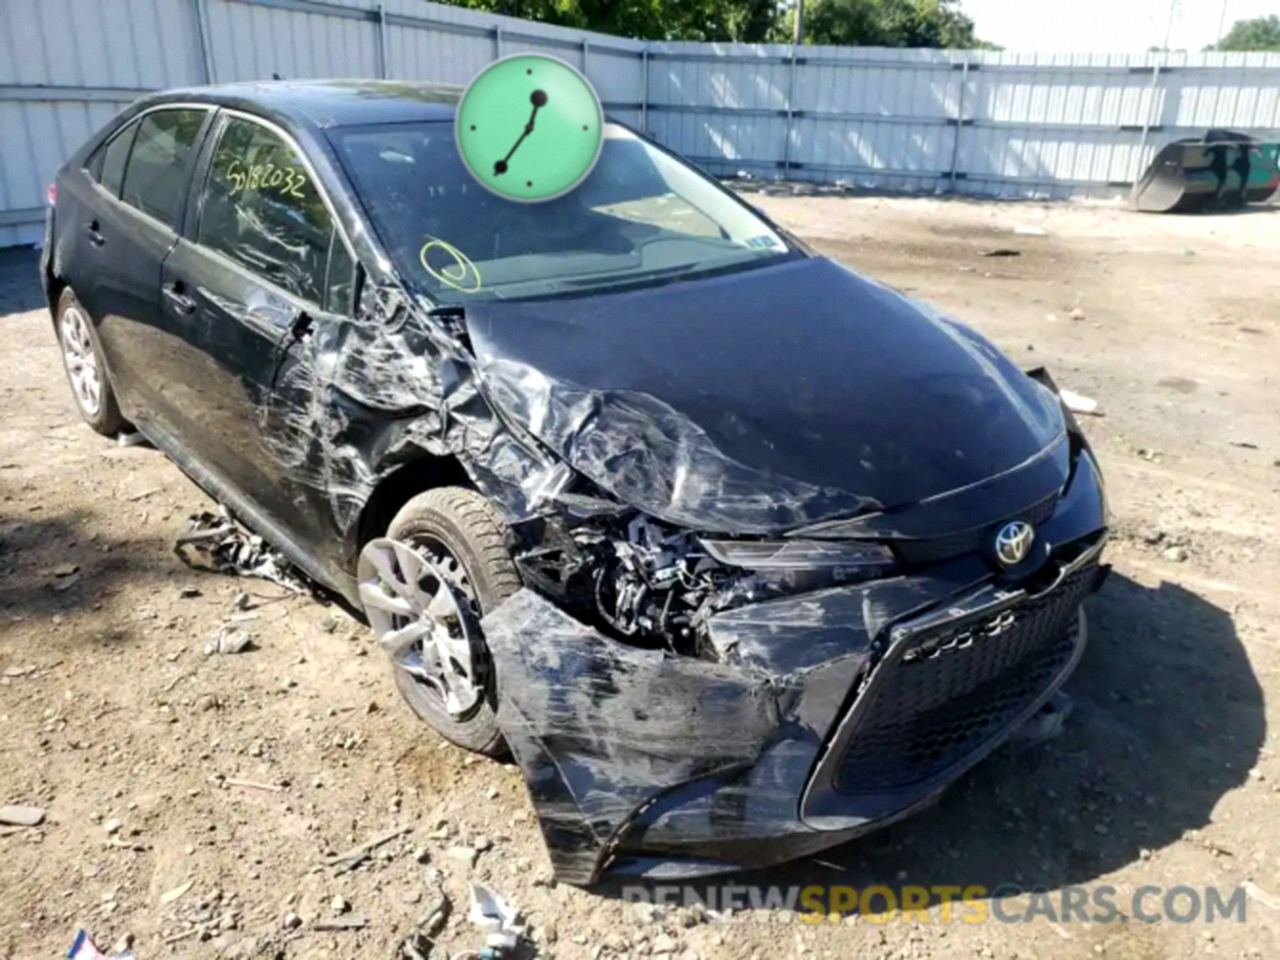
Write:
12,36
